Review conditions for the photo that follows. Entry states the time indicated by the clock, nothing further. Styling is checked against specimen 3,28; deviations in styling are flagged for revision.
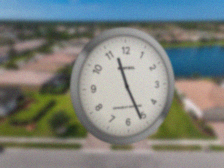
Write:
11,26
